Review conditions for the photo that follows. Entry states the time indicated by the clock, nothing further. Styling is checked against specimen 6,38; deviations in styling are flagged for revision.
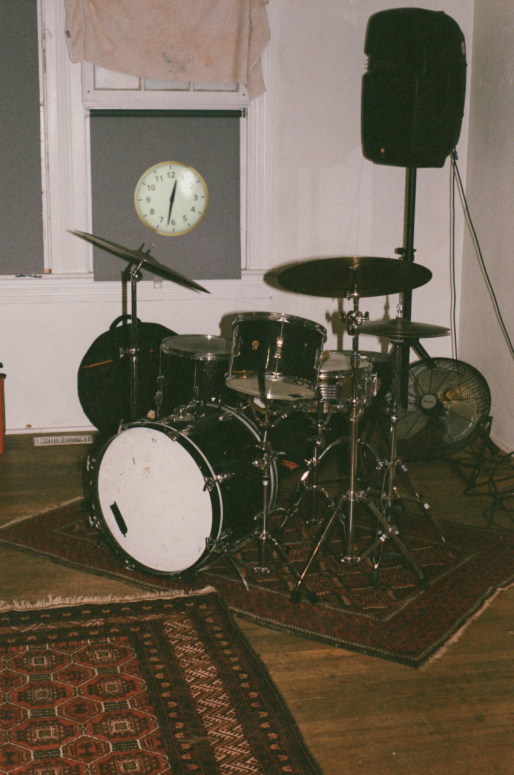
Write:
12,32
